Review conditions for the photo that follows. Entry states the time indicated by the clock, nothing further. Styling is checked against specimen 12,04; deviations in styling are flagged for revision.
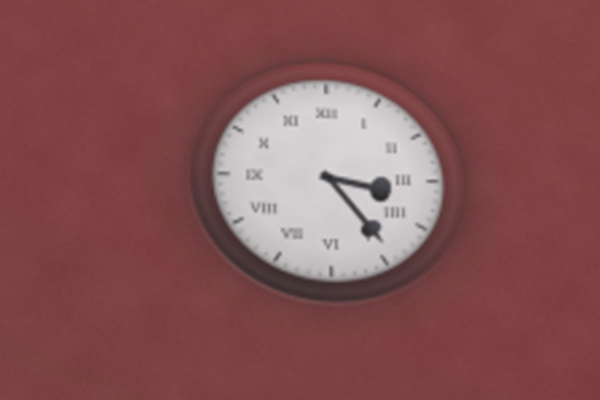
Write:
3,24
